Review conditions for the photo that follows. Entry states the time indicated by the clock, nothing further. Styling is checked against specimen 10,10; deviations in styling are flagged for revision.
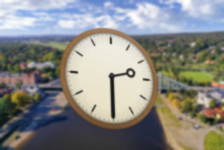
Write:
2,30
